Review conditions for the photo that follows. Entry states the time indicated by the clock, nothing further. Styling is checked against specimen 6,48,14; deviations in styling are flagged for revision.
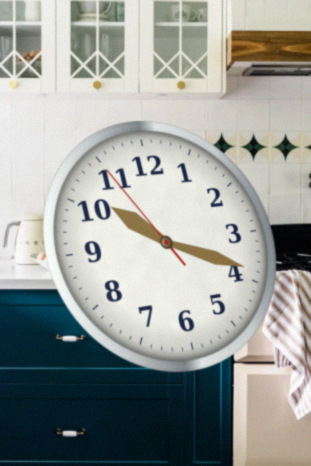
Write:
10,18,55
